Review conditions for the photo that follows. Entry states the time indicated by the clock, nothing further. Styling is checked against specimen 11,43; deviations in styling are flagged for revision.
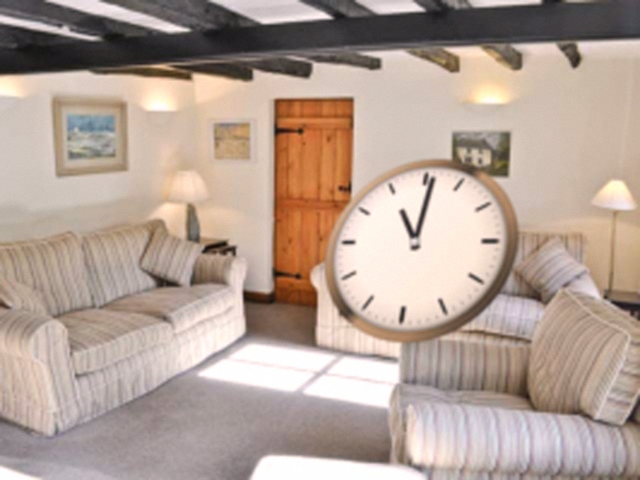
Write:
11,01
